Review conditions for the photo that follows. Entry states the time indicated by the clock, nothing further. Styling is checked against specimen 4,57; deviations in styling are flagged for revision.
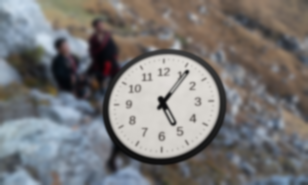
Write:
5,06
